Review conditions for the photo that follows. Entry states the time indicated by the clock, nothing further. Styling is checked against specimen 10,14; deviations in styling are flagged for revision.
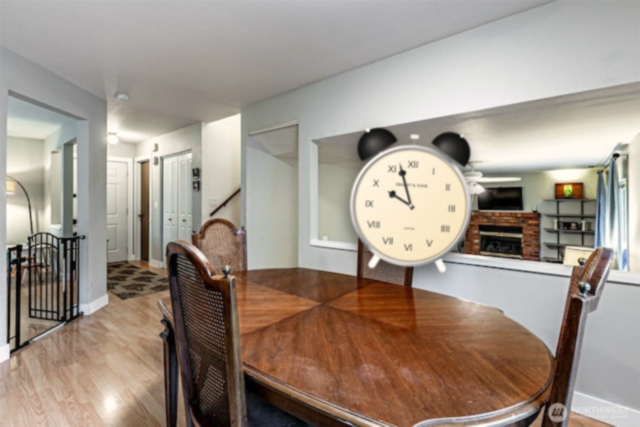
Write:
9,57
